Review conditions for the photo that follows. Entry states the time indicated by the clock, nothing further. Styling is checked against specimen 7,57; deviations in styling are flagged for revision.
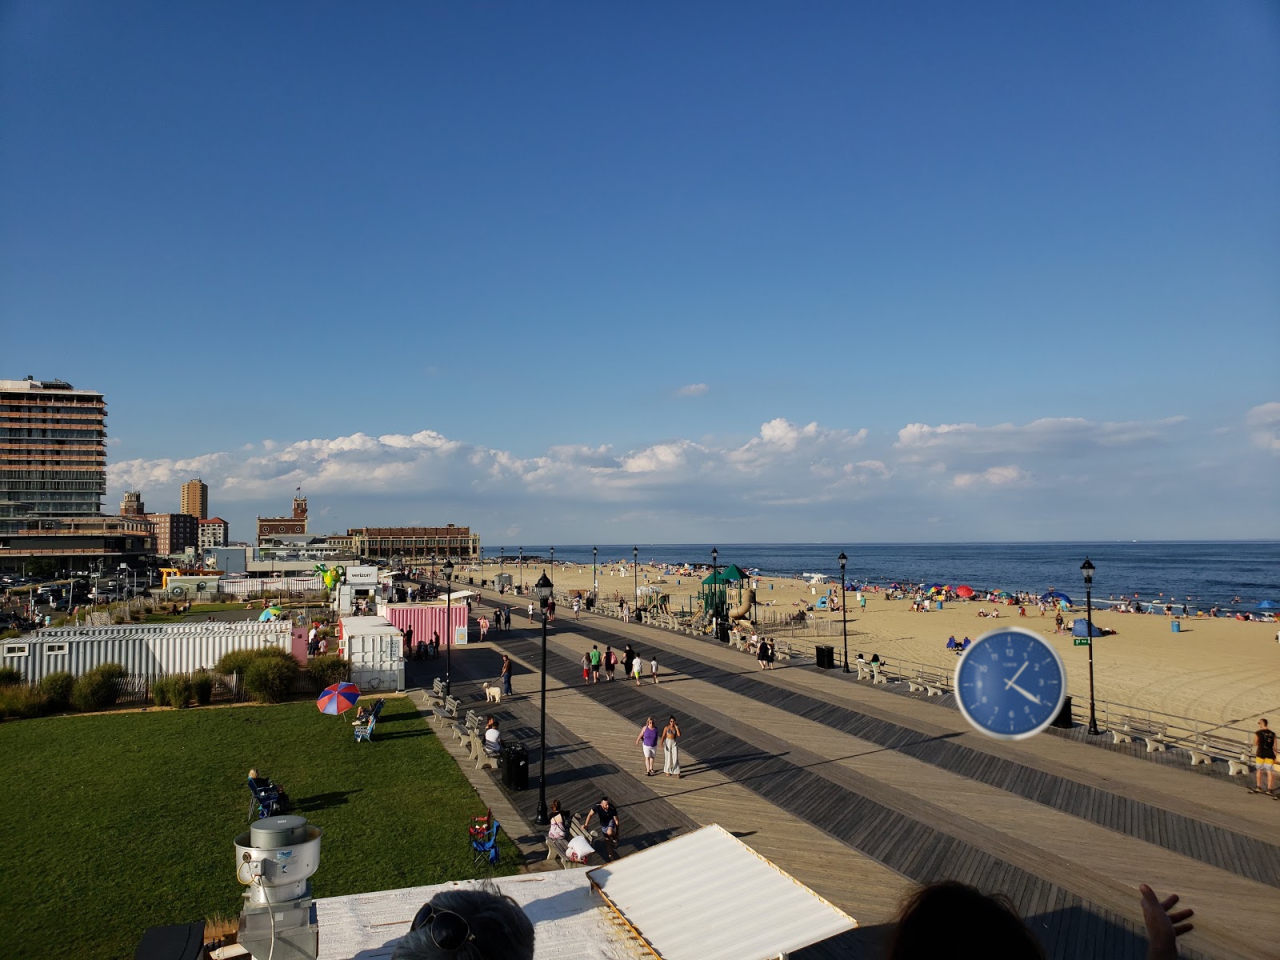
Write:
1,21
